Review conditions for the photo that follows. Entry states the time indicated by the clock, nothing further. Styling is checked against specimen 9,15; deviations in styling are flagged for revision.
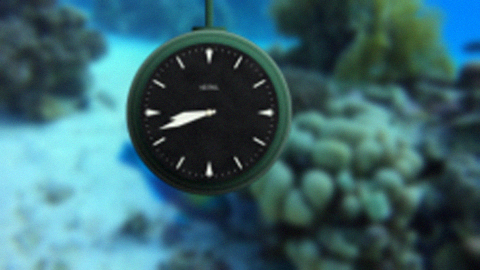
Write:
8,42
